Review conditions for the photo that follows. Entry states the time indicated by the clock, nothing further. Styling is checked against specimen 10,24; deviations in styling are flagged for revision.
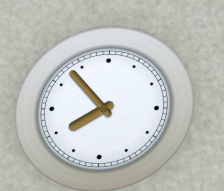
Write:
7,53
